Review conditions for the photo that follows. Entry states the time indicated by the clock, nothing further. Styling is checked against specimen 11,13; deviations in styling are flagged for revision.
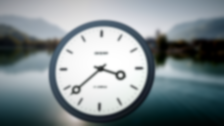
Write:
3,38
